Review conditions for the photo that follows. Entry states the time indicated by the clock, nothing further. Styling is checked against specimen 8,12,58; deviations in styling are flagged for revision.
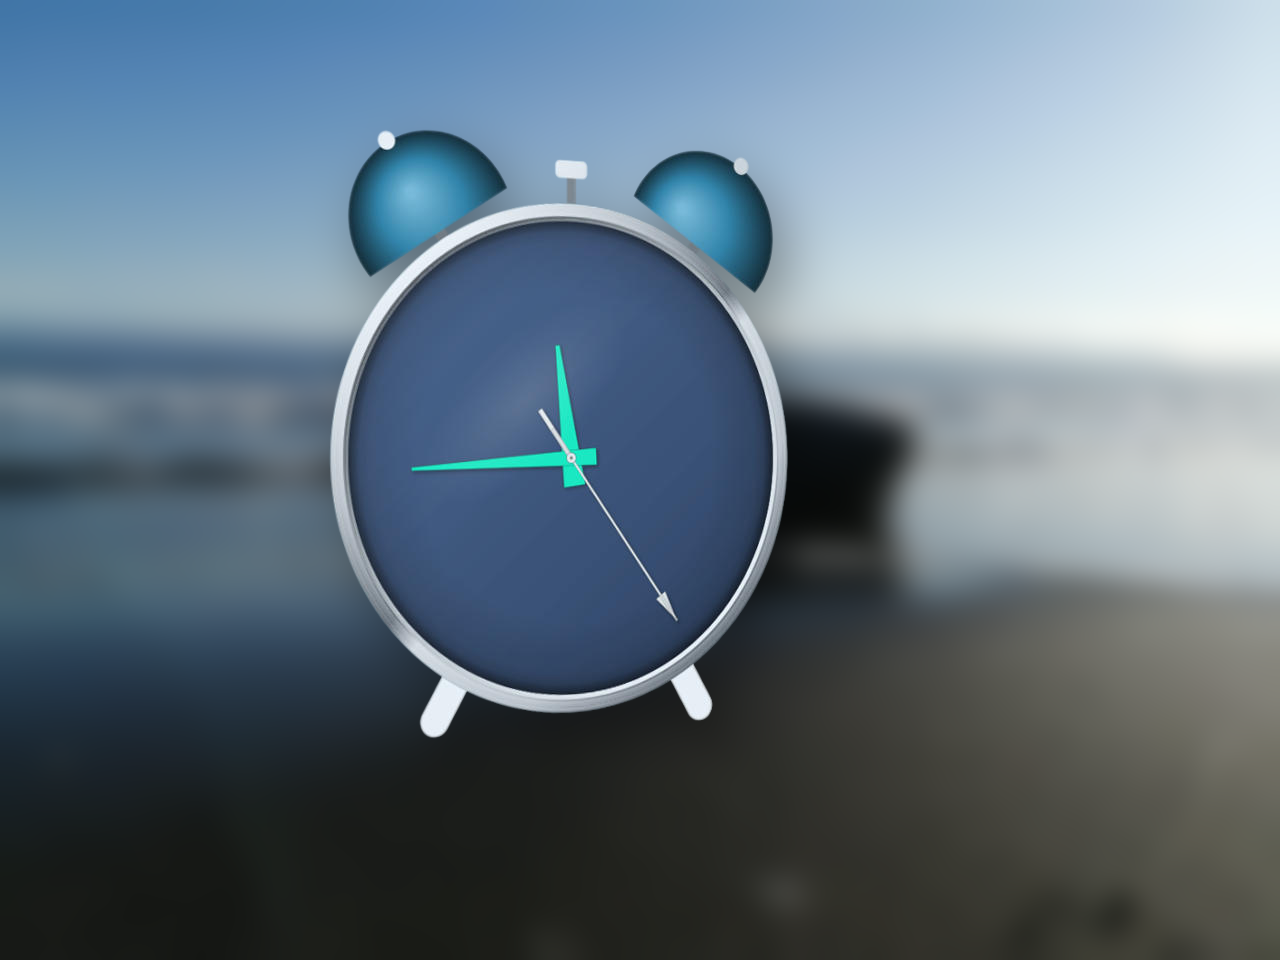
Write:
11,44,24
